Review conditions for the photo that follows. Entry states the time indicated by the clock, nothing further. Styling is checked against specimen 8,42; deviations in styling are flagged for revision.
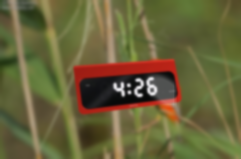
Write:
4,26
